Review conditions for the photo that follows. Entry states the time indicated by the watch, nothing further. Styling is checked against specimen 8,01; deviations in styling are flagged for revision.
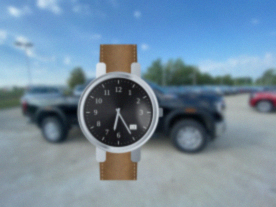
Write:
6,25
